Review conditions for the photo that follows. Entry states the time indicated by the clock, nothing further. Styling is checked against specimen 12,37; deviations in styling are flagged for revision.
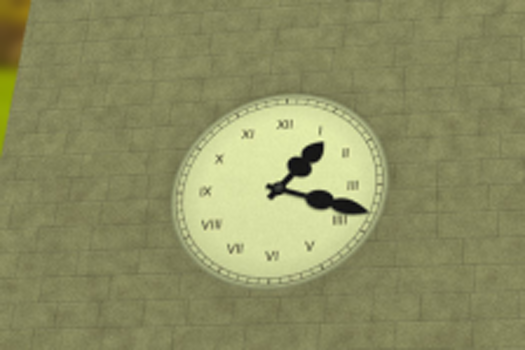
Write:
1,18
